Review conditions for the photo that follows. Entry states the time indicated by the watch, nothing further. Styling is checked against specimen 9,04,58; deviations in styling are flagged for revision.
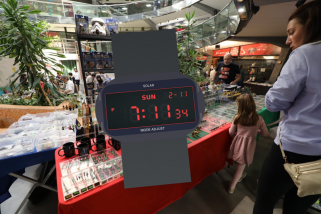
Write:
7,11,34
